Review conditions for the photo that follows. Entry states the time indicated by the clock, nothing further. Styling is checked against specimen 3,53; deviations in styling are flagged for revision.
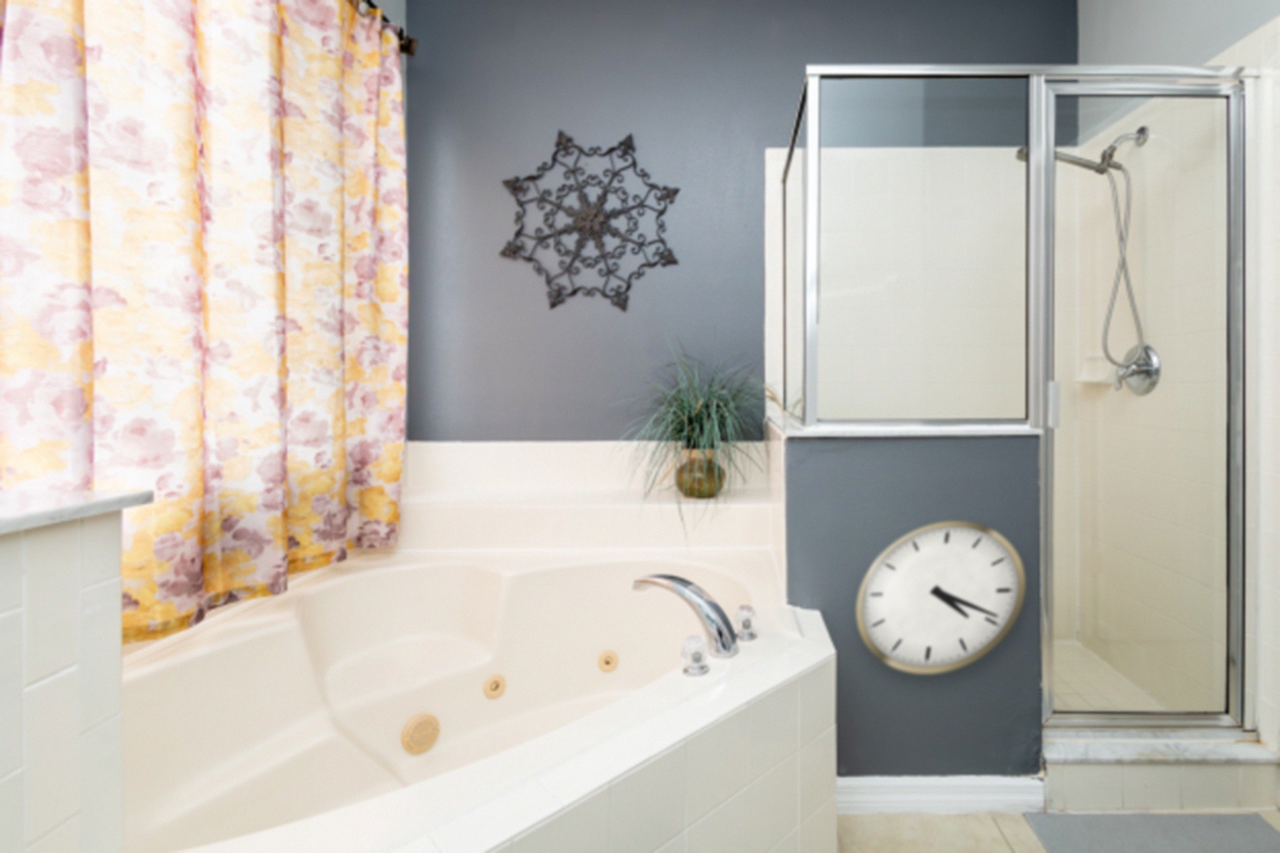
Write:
4,19
